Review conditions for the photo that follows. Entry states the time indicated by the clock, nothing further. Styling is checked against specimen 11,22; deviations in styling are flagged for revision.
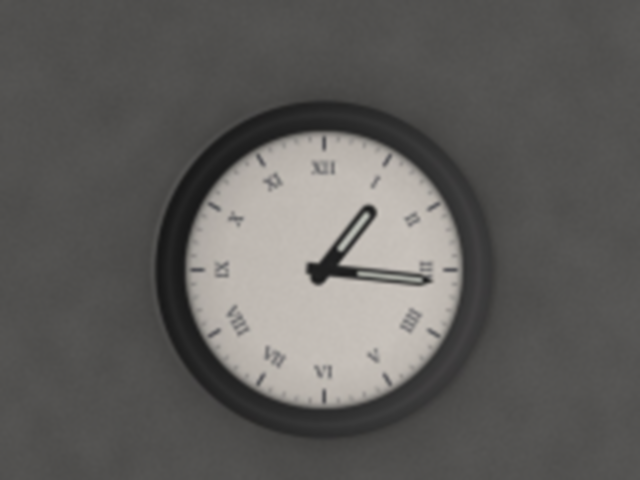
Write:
1,16
